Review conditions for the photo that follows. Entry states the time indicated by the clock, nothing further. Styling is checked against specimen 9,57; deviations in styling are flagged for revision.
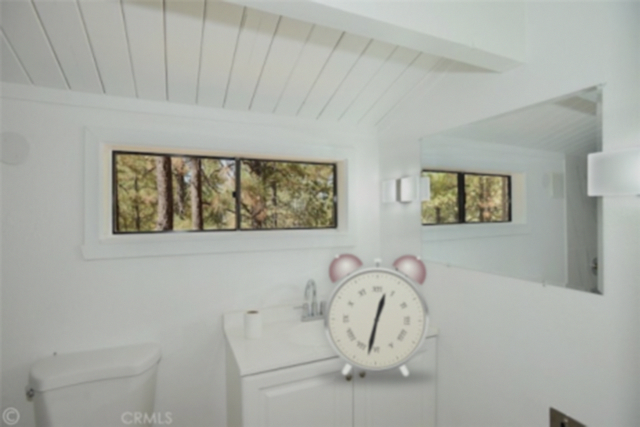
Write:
12,32
